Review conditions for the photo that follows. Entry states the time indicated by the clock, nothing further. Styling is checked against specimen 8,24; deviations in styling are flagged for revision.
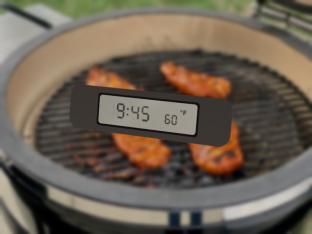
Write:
9,45
